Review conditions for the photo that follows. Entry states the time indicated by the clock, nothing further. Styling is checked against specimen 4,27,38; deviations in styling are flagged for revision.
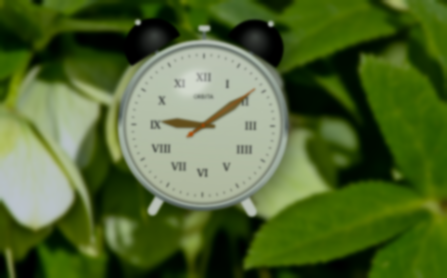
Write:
9,09,09
